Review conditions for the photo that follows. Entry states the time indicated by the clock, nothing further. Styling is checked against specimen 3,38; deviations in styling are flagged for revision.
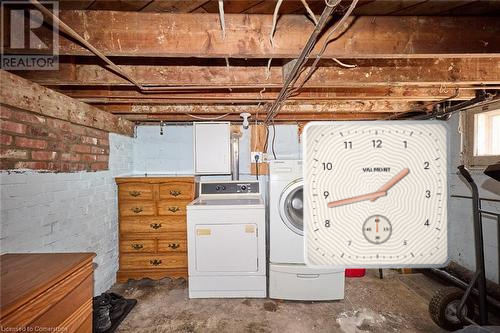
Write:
1,43
